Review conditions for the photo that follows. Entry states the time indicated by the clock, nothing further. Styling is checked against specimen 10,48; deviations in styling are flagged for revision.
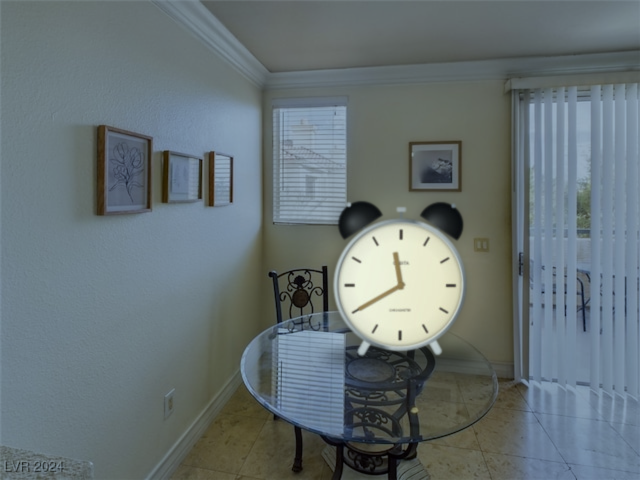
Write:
11,40
